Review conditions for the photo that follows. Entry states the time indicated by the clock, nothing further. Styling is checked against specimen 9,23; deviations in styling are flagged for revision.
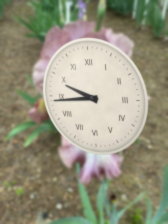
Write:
9,44
